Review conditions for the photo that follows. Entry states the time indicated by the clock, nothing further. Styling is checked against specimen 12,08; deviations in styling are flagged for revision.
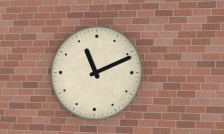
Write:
11,11
